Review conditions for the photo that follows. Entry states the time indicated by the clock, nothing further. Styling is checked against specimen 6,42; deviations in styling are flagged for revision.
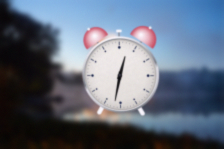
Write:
12,32
